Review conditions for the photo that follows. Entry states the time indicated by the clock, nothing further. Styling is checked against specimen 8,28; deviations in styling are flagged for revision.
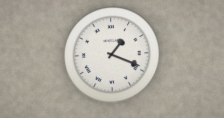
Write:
1,19
